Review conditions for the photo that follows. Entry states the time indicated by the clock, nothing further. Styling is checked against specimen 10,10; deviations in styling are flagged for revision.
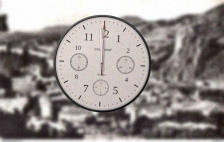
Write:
11,59
